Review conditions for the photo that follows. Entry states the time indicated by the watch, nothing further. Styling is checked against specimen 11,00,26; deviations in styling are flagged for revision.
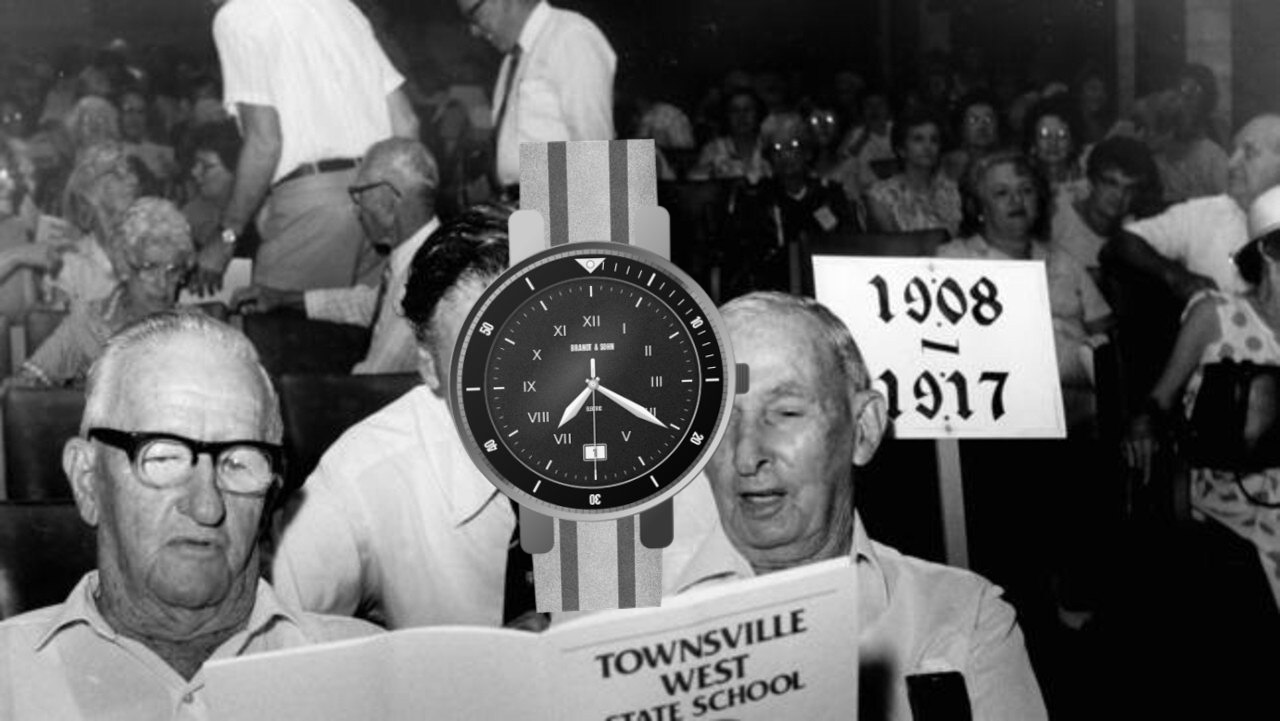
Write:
7,20,30
